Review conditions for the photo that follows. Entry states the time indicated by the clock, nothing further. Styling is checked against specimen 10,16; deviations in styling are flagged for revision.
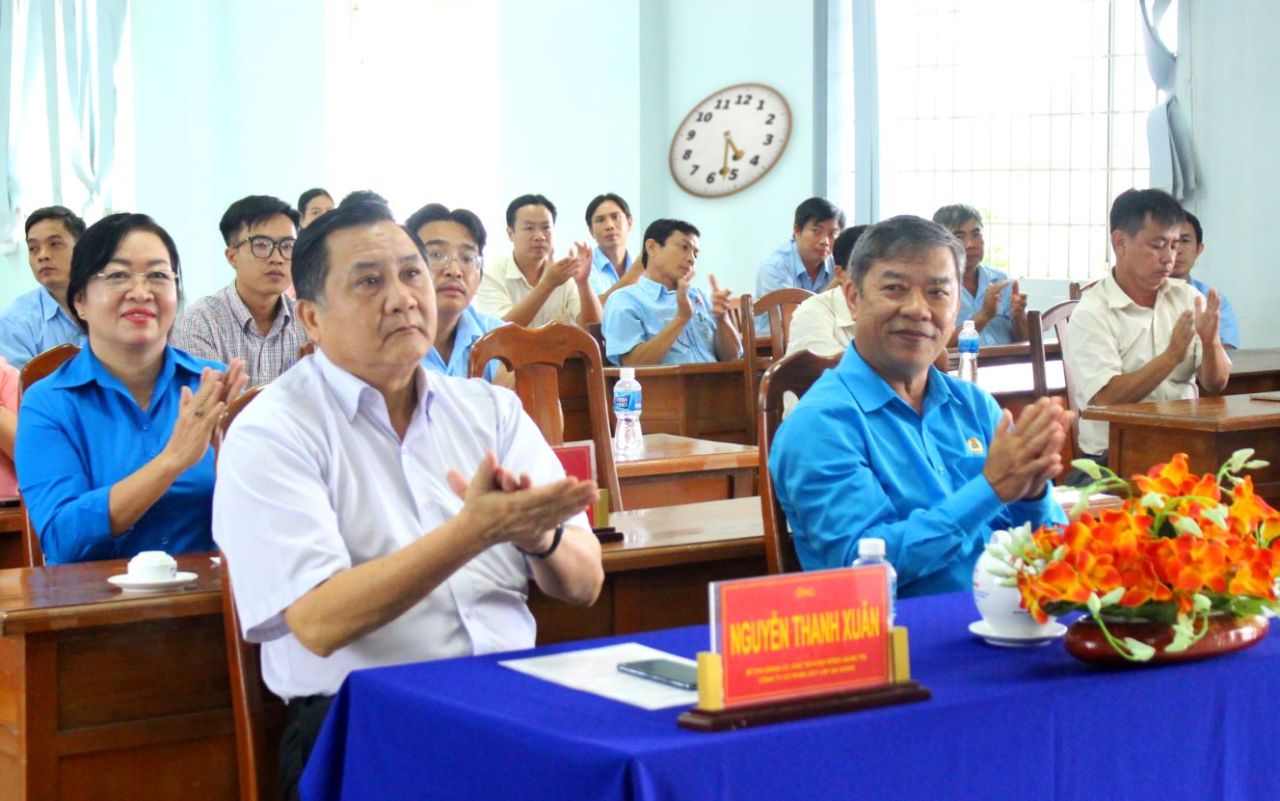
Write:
4,27
